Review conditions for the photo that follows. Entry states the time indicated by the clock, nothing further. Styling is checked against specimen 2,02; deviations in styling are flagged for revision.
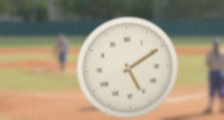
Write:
5,10
